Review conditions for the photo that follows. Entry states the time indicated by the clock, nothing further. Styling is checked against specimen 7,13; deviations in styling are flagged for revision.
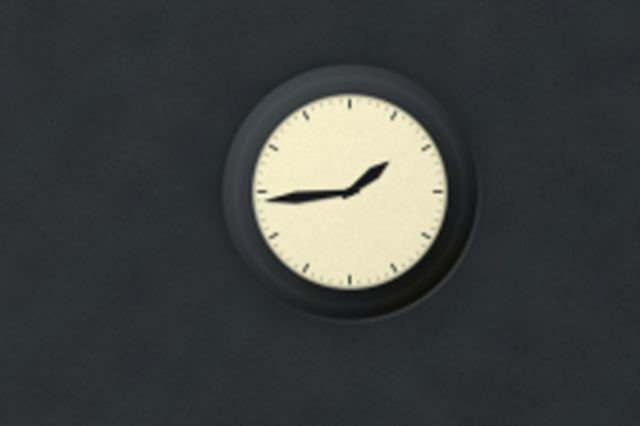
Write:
1,44
